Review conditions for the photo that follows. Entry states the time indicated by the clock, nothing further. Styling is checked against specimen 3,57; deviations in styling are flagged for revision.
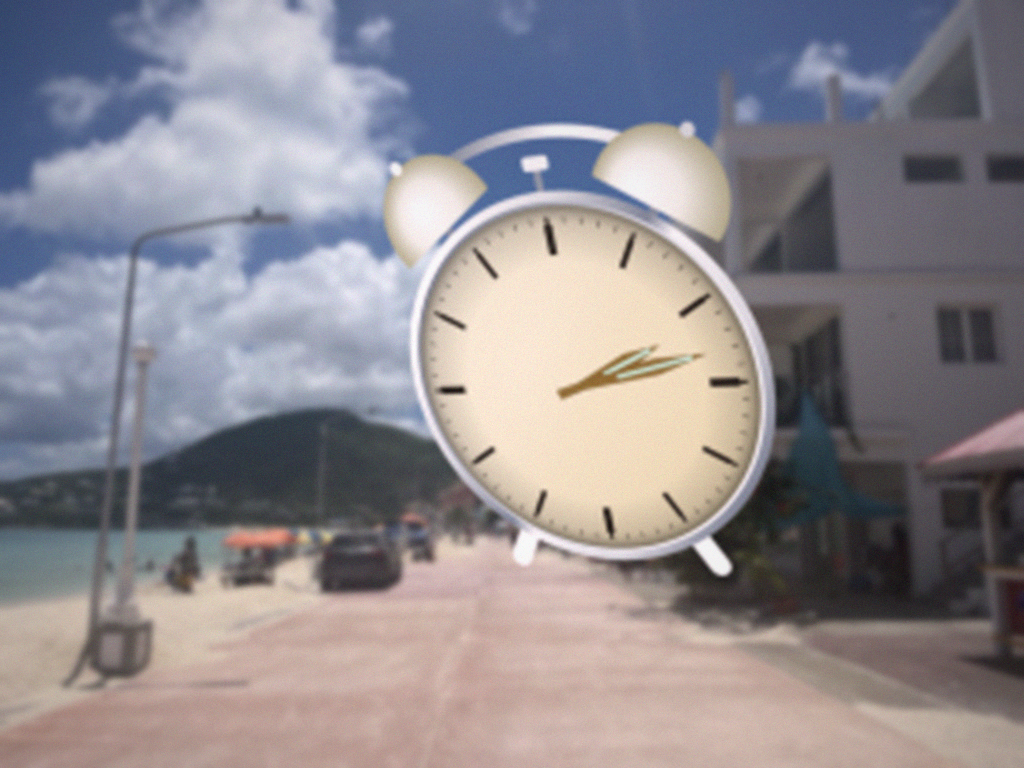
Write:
2,13
